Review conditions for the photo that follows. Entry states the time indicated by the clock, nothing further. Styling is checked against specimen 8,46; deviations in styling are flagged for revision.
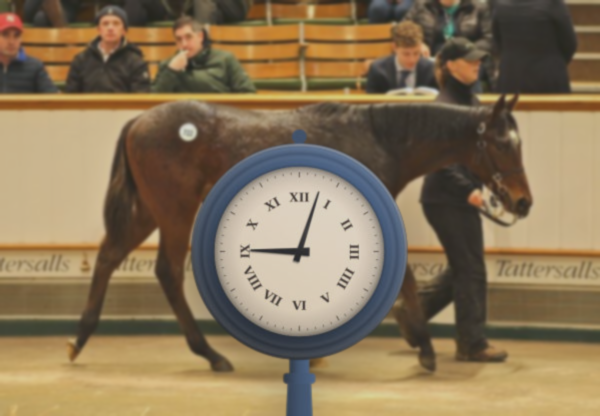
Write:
9,03
